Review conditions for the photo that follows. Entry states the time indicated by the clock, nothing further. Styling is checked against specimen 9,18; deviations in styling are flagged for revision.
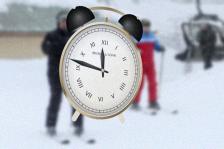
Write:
11,47
